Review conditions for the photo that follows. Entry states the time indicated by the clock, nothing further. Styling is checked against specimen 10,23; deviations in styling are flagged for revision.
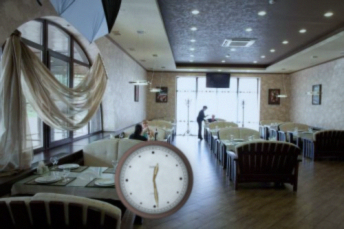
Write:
12,29
